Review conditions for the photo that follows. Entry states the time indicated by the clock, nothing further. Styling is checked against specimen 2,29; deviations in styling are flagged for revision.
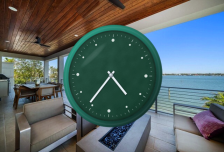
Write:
4,36
